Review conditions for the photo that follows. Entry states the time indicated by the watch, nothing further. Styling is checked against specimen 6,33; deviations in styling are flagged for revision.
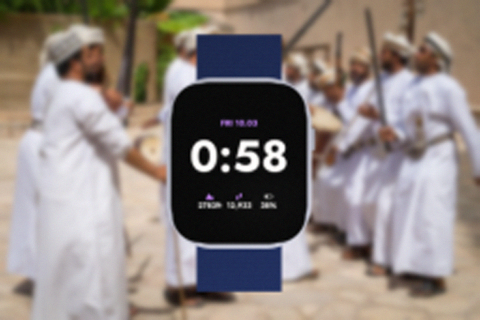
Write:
0,58
